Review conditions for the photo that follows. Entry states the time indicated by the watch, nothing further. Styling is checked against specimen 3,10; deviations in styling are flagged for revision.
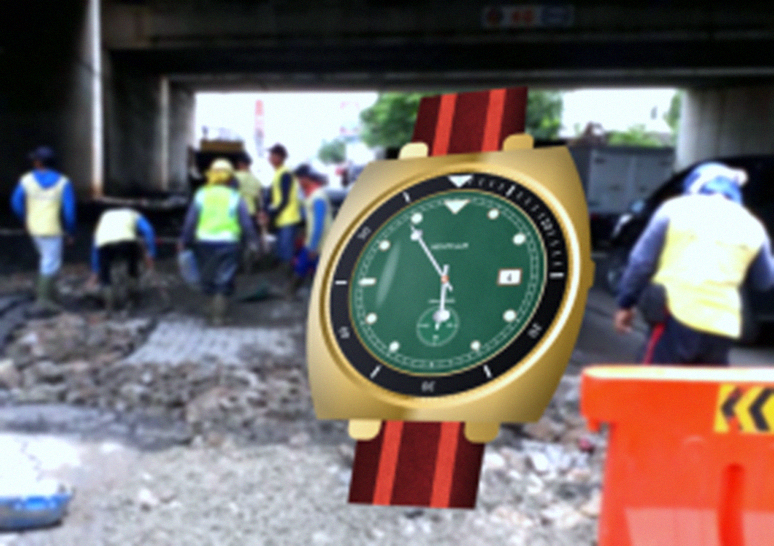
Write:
5,54
